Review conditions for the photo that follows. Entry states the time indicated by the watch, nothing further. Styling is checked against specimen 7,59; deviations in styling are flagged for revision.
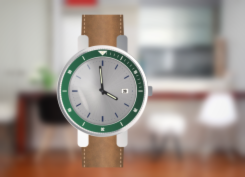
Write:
3,59
